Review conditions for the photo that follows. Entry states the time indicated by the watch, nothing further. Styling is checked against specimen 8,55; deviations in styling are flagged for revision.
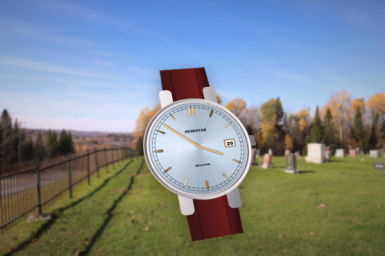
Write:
3,52
